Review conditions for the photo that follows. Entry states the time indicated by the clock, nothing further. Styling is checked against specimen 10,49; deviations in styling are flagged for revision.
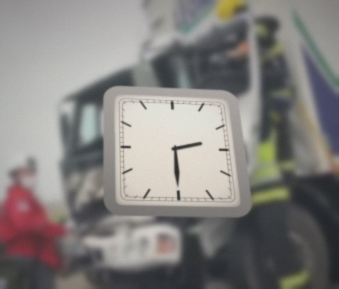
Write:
2,30
